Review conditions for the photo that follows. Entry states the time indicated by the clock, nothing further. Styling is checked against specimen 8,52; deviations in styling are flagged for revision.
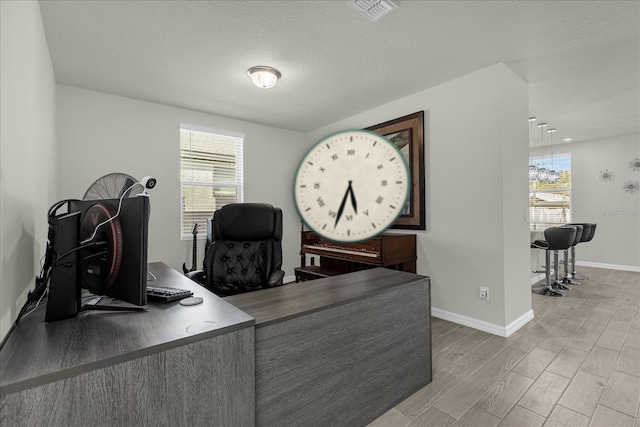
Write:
5,33
